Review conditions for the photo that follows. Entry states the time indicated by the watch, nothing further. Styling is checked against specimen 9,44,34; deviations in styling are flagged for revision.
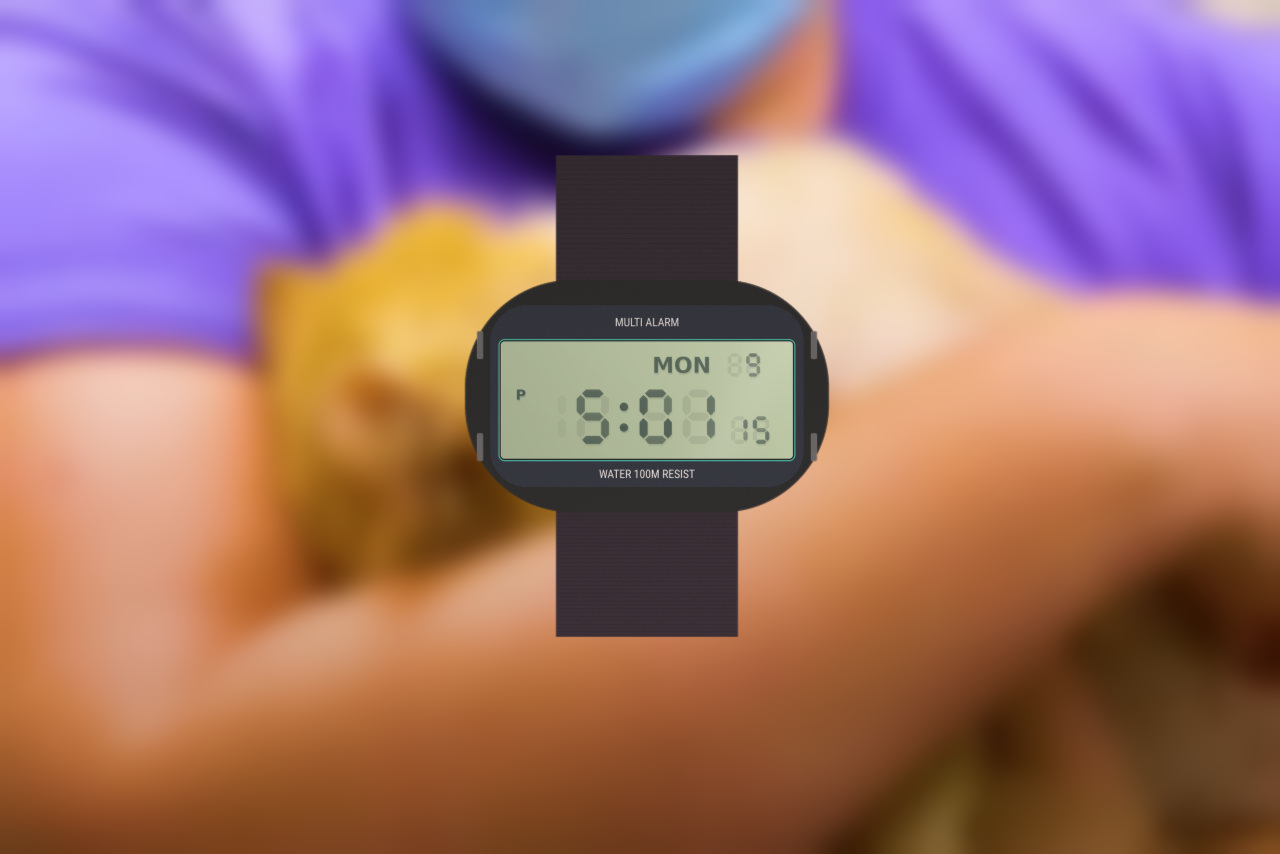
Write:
5,01,15
